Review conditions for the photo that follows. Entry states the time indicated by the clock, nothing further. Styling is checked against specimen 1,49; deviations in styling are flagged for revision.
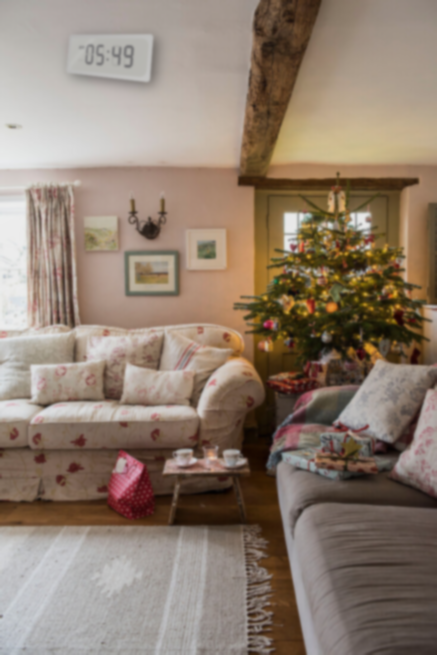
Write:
5,49
